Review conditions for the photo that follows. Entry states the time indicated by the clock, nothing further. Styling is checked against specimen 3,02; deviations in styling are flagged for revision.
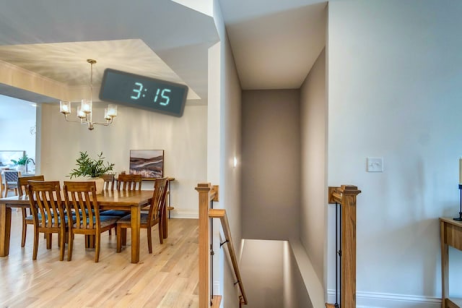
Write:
3,15
